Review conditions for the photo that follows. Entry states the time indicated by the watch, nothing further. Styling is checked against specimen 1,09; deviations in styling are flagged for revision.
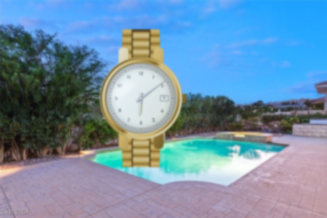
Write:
6,09
